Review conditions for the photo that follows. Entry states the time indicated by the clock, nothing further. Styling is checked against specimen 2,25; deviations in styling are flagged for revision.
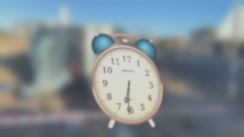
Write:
6,31
